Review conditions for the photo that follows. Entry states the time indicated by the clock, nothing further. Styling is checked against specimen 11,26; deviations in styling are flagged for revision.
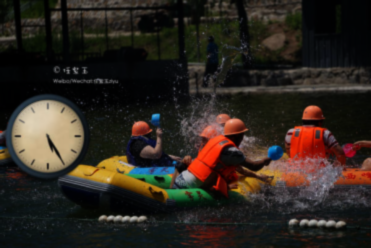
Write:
5,25
